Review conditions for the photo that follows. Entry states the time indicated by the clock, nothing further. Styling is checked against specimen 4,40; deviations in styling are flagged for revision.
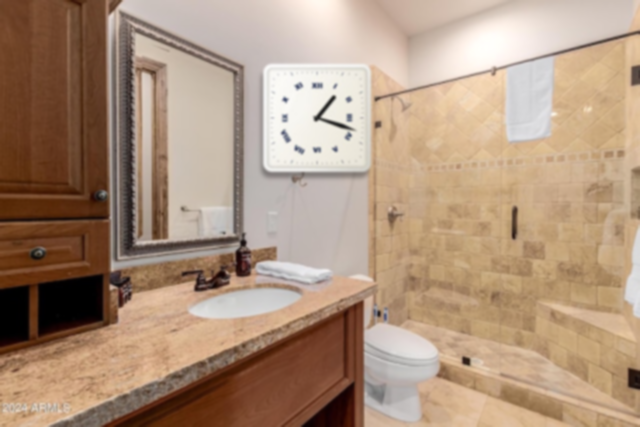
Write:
1,18
